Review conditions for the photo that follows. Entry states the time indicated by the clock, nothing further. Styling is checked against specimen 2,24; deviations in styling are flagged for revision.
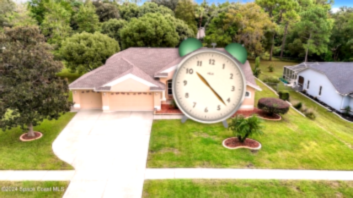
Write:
10,22
